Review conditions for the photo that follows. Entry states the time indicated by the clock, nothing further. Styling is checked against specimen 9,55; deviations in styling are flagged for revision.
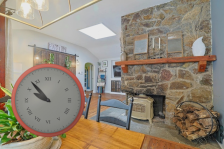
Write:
9,53
